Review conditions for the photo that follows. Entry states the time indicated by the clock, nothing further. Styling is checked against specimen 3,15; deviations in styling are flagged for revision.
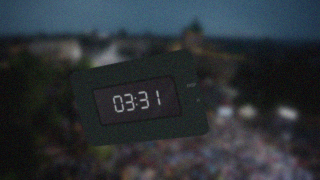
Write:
3,31
